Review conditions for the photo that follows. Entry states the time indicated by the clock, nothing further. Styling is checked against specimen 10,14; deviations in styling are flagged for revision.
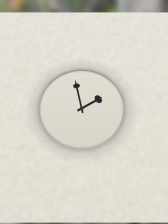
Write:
1,58
